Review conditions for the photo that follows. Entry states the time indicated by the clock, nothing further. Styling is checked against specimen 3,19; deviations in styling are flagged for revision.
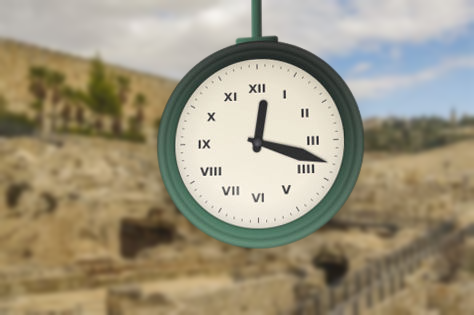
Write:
12,18
